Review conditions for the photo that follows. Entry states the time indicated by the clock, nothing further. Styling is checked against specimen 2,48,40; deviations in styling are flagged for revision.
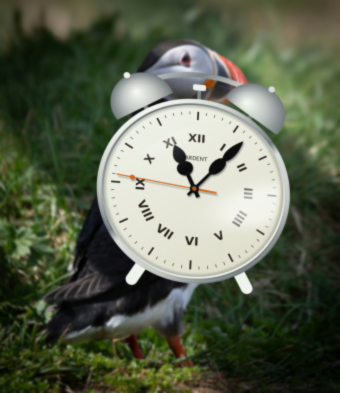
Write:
11,06,46
